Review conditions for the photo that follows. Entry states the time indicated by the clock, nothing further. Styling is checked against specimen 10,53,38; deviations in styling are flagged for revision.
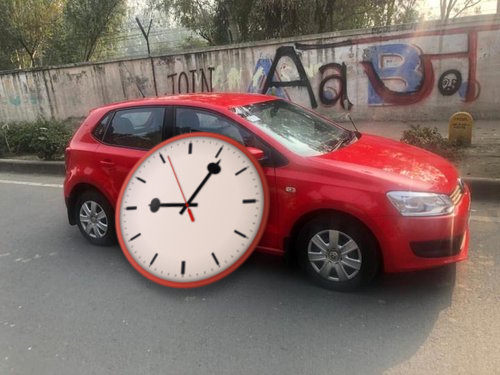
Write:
9,05,56
